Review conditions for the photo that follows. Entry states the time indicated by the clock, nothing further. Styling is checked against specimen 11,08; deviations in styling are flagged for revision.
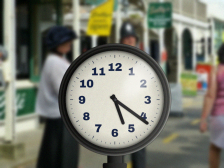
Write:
5,21
